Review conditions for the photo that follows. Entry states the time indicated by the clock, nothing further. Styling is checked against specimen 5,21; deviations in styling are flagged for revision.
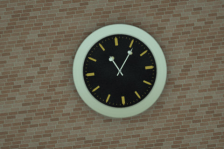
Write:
11,06
